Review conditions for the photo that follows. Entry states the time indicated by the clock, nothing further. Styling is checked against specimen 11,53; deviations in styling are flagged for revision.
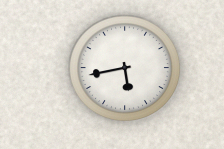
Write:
5,43
